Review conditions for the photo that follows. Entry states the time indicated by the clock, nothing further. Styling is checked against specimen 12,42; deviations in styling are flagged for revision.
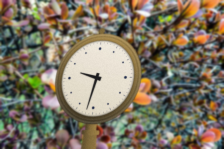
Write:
9,32
